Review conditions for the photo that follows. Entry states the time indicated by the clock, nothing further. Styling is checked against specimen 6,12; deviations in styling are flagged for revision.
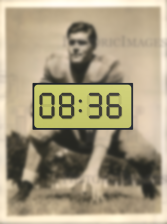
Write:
8,36
